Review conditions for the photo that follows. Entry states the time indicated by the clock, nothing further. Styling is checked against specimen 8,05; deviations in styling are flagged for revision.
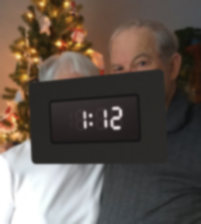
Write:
1,12
